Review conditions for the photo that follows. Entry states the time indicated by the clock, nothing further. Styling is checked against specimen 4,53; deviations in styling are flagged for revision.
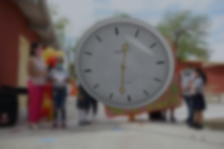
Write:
12,32
